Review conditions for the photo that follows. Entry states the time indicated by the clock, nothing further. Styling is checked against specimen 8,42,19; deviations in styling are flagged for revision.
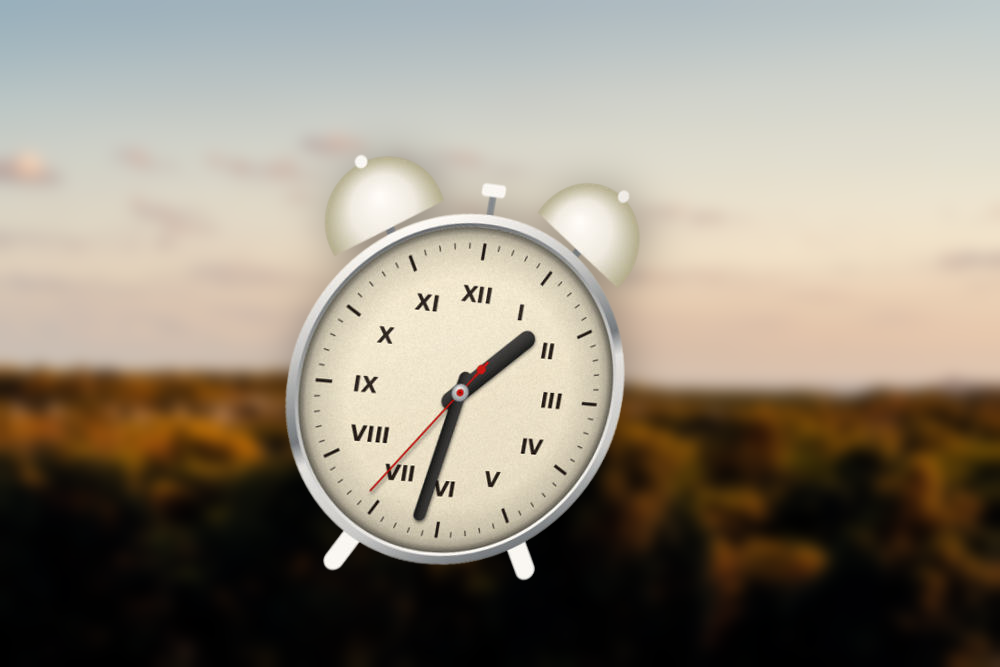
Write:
1,31,36
